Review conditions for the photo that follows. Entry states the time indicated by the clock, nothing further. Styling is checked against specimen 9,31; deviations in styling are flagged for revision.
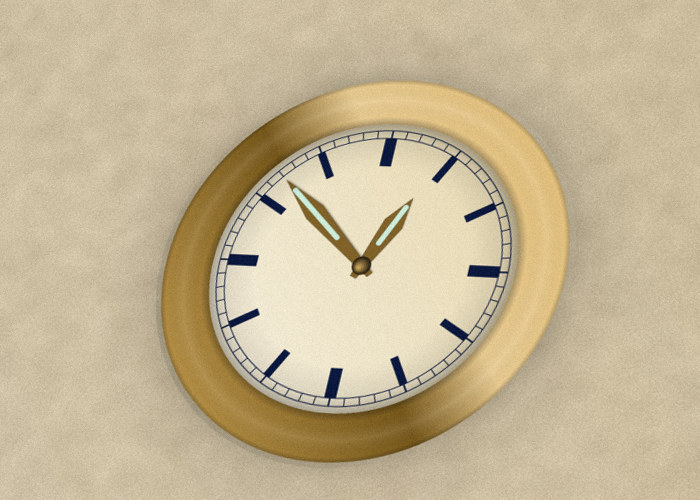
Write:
12,52
